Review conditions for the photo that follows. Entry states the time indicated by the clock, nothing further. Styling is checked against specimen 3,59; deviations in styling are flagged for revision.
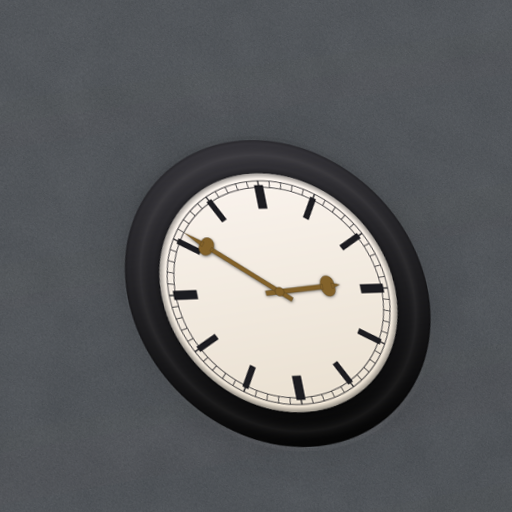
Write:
2,51
